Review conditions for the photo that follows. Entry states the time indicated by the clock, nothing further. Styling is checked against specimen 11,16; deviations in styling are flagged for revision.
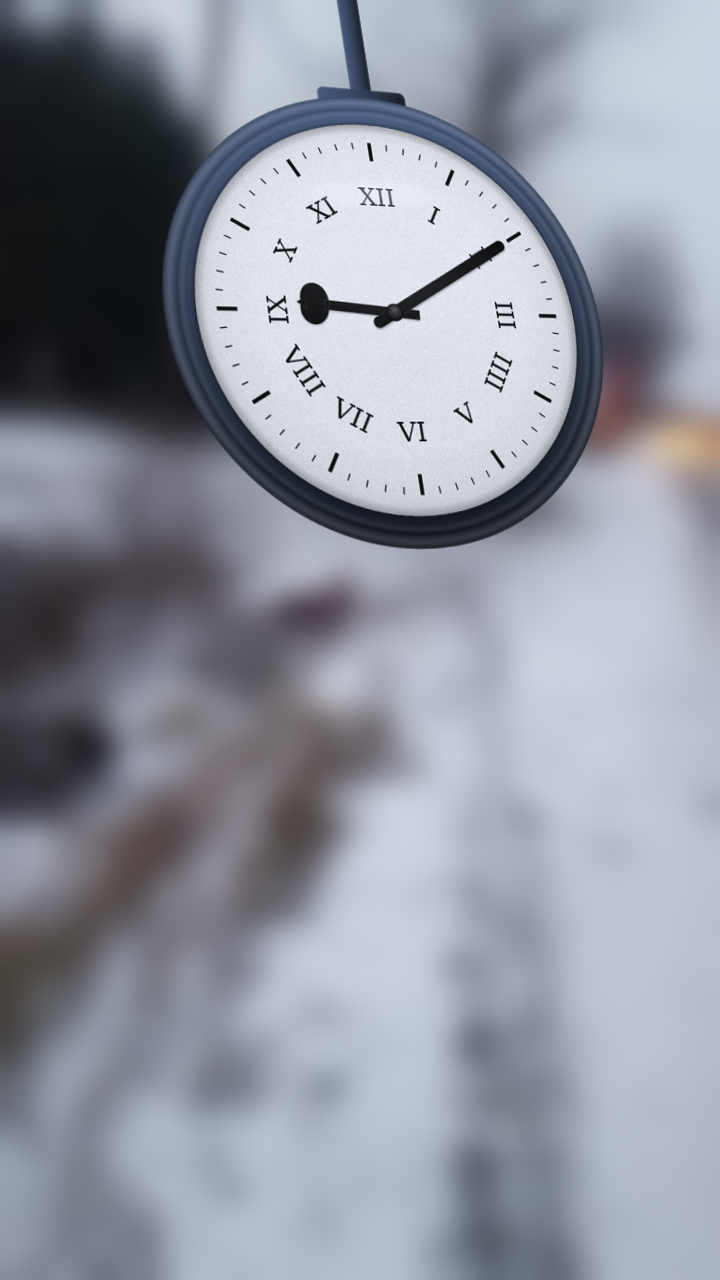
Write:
9,10
